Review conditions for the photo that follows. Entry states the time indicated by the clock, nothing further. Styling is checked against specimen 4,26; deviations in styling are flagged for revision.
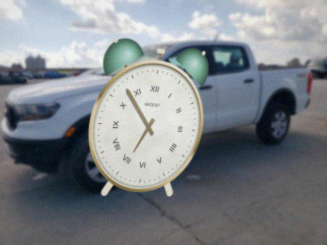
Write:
6,53
